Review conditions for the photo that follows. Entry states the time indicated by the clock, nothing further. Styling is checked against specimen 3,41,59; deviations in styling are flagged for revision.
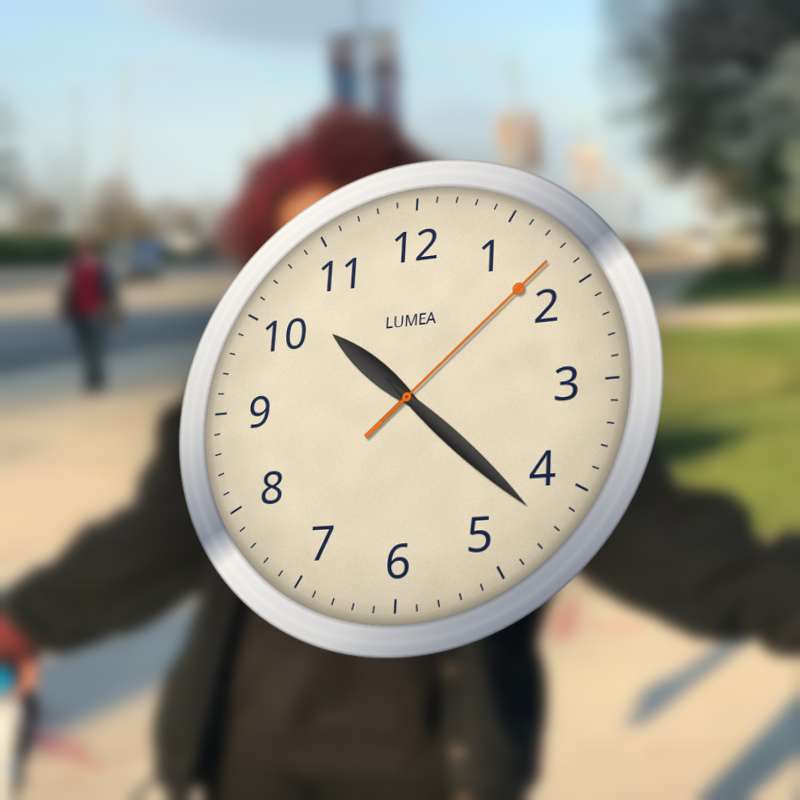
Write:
10,22,08
